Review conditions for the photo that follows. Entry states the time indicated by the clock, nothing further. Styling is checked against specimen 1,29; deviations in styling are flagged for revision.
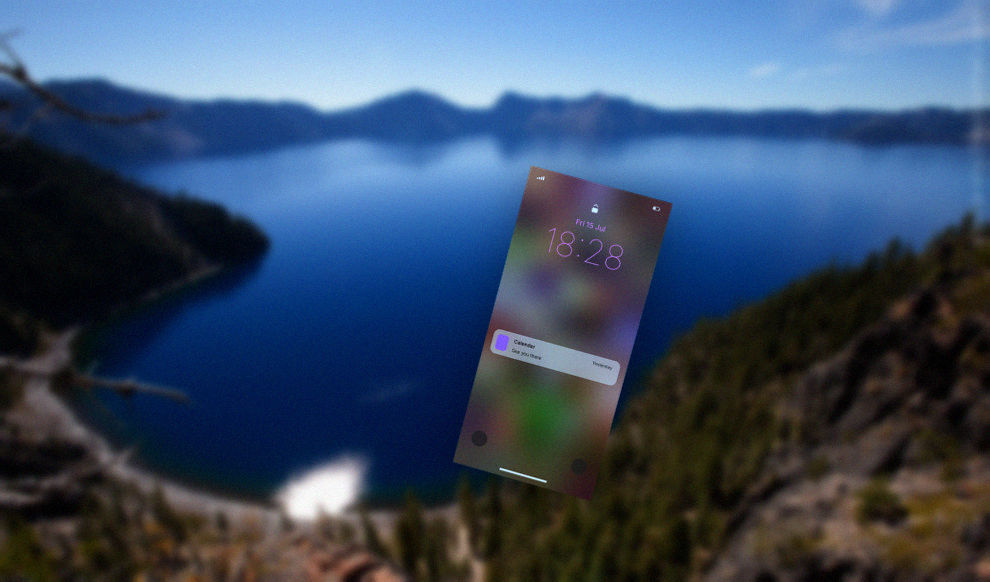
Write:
18,28
